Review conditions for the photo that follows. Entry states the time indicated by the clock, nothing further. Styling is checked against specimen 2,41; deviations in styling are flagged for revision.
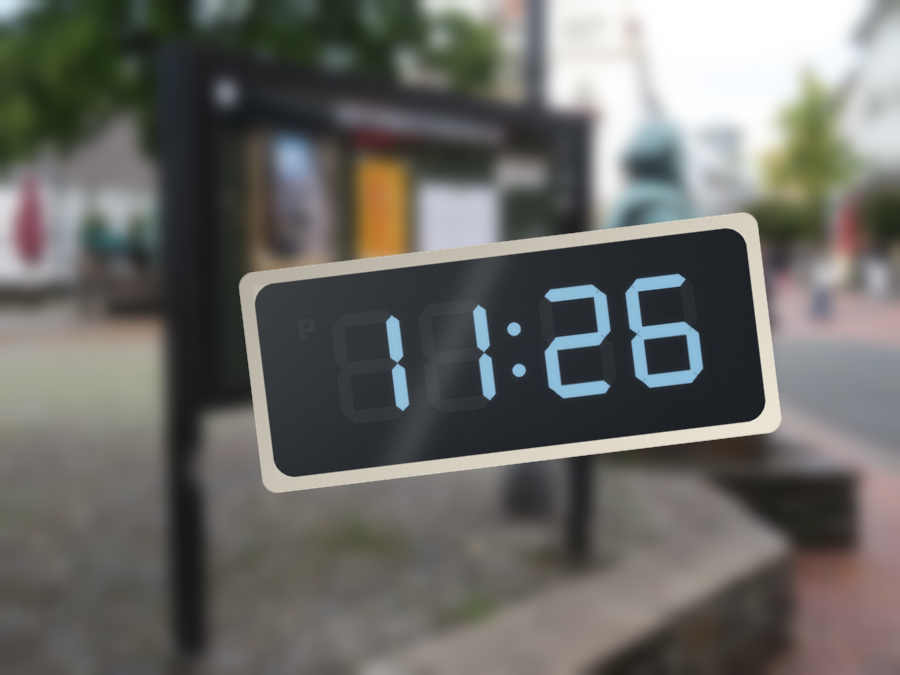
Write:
11,26
